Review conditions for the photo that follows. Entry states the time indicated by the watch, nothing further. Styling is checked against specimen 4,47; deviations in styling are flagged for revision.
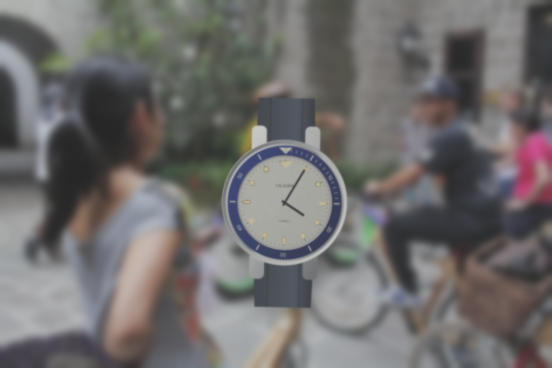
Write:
4,05
